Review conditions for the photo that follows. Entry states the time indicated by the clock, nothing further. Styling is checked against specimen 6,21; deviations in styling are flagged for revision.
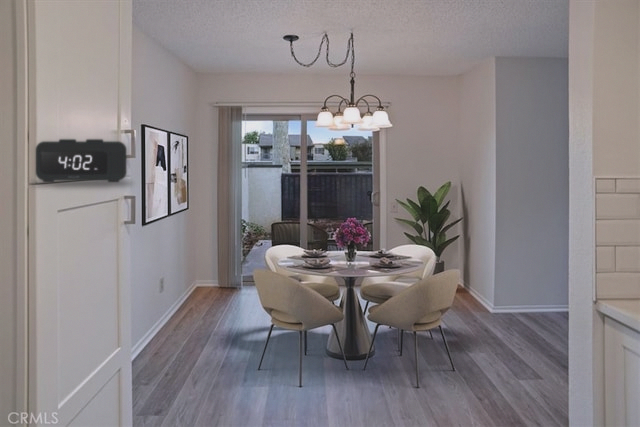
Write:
4,02
